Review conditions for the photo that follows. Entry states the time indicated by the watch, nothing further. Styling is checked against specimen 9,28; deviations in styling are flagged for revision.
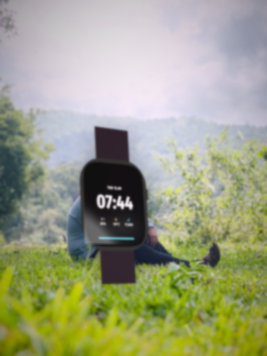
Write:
7,44
